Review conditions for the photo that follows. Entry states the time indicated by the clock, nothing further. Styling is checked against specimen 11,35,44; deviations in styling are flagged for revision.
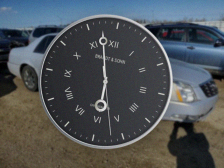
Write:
5,57,27
